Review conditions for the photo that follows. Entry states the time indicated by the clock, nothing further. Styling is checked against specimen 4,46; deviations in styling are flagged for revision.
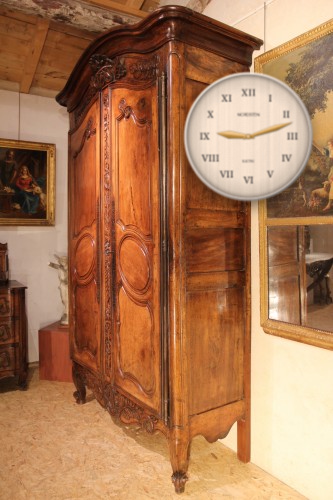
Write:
9,12
